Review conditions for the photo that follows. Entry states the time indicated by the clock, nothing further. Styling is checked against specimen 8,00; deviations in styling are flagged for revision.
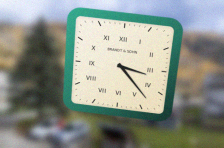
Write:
3,23
